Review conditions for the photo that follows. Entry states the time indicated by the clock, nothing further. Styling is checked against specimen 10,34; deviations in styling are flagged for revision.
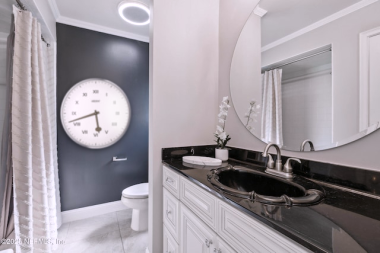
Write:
5,42
